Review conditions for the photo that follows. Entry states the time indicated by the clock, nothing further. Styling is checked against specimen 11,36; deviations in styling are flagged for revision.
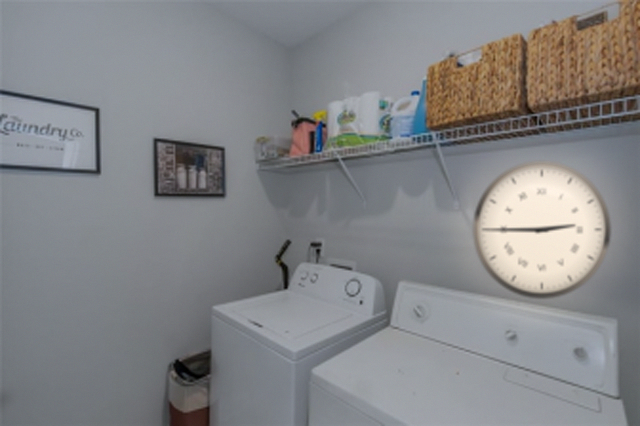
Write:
2,45
